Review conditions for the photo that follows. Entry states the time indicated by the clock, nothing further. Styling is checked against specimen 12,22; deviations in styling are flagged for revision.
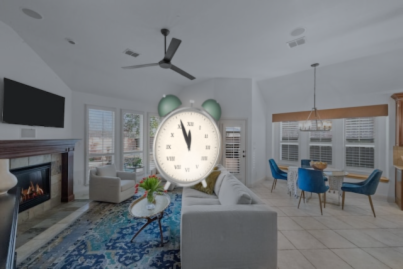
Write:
11,56
